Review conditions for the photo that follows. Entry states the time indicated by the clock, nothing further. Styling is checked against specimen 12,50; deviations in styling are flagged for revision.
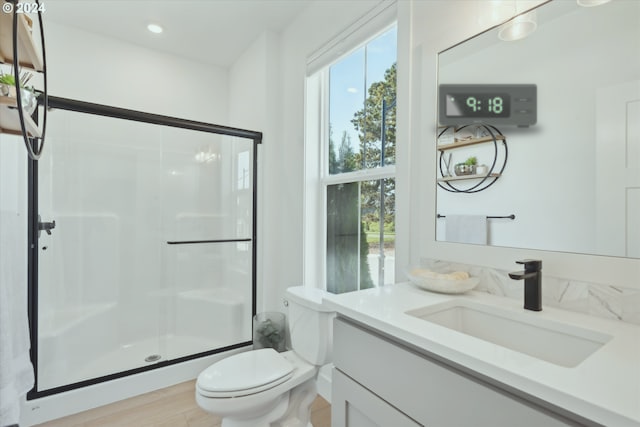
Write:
9,18
